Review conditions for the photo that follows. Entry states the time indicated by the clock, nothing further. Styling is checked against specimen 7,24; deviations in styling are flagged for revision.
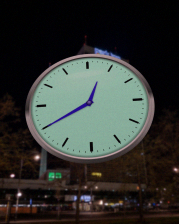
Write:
12,40
